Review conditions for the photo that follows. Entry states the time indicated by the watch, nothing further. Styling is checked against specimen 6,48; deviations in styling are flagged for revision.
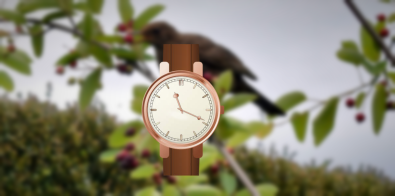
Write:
11,19
